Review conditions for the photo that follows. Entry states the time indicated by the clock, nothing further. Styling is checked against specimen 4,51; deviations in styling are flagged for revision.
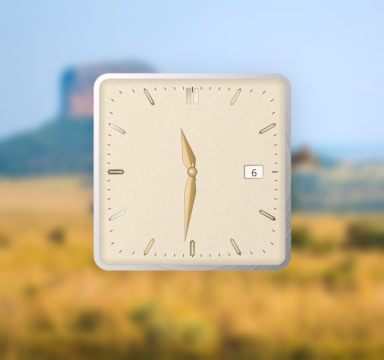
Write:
11,31
